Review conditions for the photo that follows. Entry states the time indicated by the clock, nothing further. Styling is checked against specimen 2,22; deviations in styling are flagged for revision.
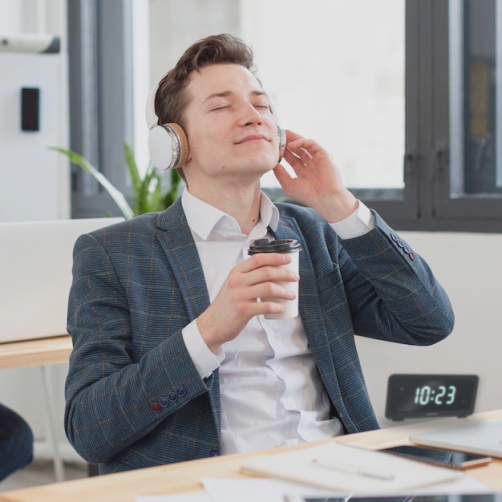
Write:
10,23
